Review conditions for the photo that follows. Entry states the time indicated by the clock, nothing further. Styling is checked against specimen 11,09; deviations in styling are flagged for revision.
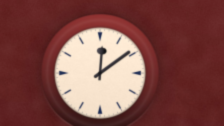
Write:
12,09
